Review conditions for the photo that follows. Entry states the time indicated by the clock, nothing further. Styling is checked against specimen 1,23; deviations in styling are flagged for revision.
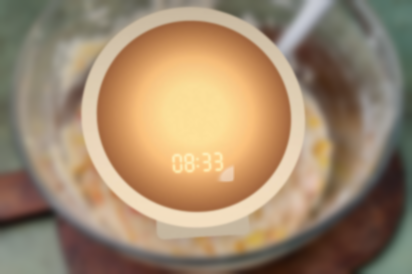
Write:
8,33
